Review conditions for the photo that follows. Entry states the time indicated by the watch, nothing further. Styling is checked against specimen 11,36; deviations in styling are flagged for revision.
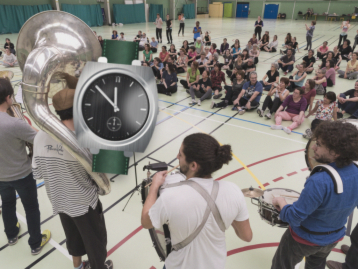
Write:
11,52
